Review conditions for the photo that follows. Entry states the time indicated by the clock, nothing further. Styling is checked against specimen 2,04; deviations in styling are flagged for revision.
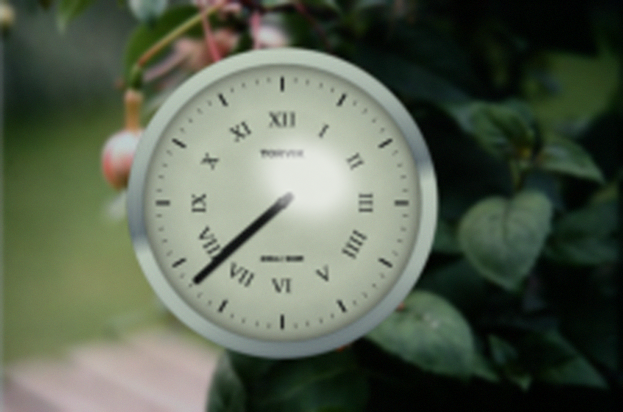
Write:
7,38
